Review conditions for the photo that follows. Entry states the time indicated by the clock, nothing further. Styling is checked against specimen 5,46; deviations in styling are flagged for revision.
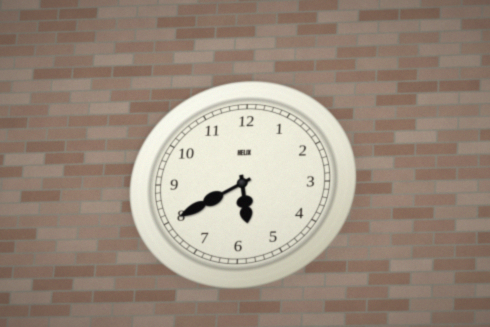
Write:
5,40
